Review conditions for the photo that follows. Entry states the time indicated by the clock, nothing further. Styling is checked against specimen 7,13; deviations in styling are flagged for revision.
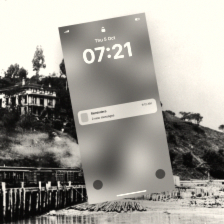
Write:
7,21
